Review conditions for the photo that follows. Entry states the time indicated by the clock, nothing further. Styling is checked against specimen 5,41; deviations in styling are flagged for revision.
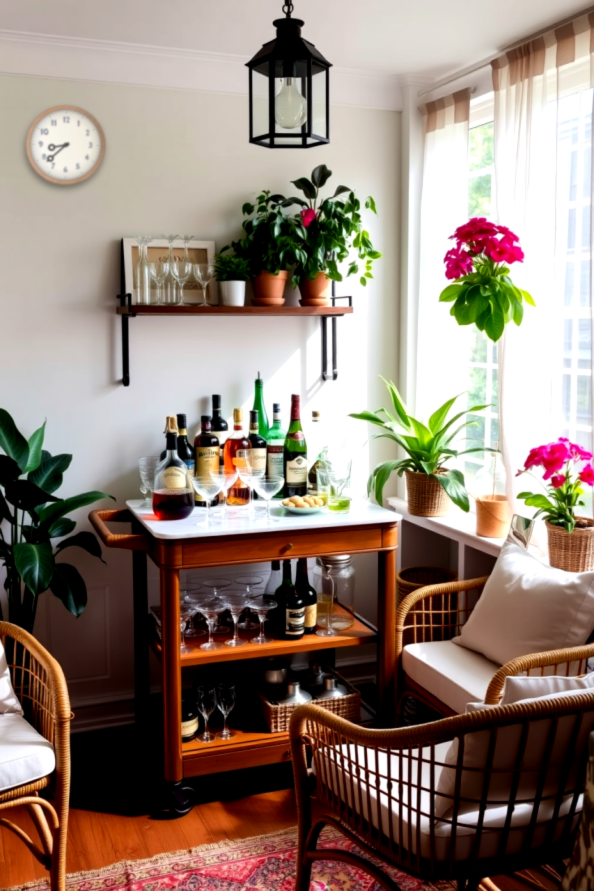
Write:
8,38
